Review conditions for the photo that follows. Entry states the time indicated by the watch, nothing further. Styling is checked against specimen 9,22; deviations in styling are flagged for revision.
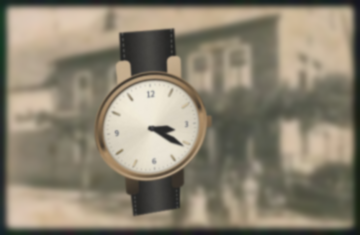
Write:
3,21
